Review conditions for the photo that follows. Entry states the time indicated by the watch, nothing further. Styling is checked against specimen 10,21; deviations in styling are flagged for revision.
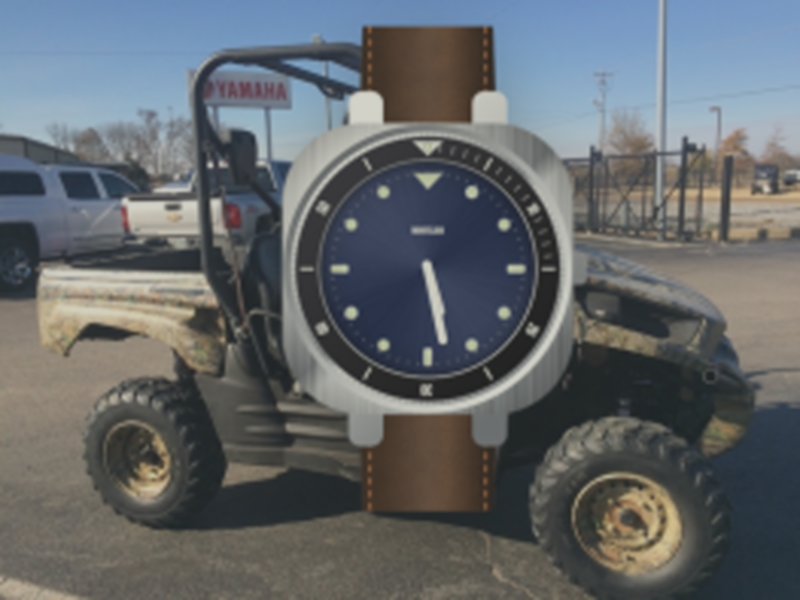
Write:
5,28
